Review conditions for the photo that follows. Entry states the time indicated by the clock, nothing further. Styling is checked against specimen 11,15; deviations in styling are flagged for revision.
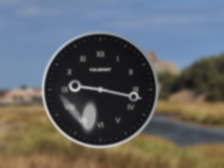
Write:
9,17
